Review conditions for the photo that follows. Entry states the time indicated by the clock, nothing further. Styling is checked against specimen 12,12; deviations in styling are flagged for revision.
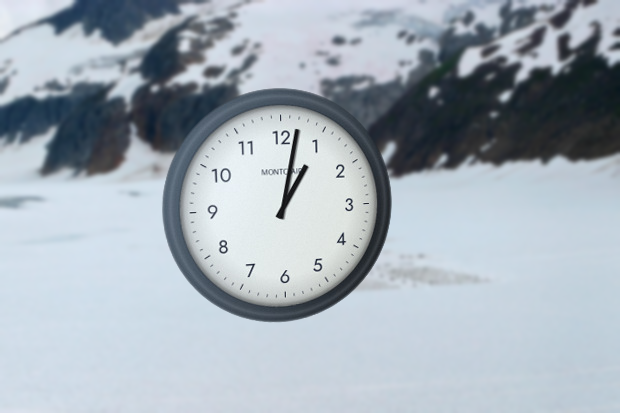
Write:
1,02
